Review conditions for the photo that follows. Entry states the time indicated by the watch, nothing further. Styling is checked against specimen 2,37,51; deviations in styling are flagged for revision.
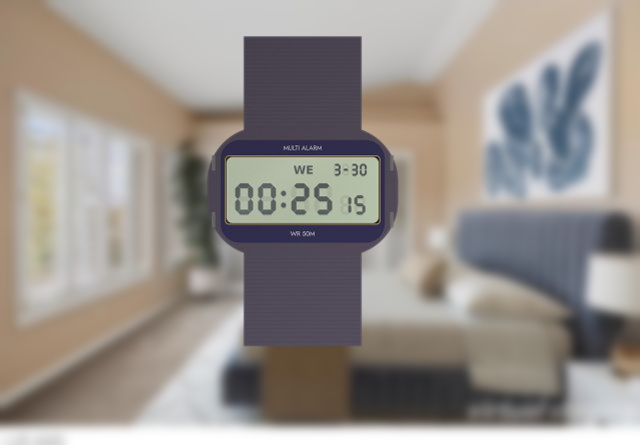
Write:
0,25,15
